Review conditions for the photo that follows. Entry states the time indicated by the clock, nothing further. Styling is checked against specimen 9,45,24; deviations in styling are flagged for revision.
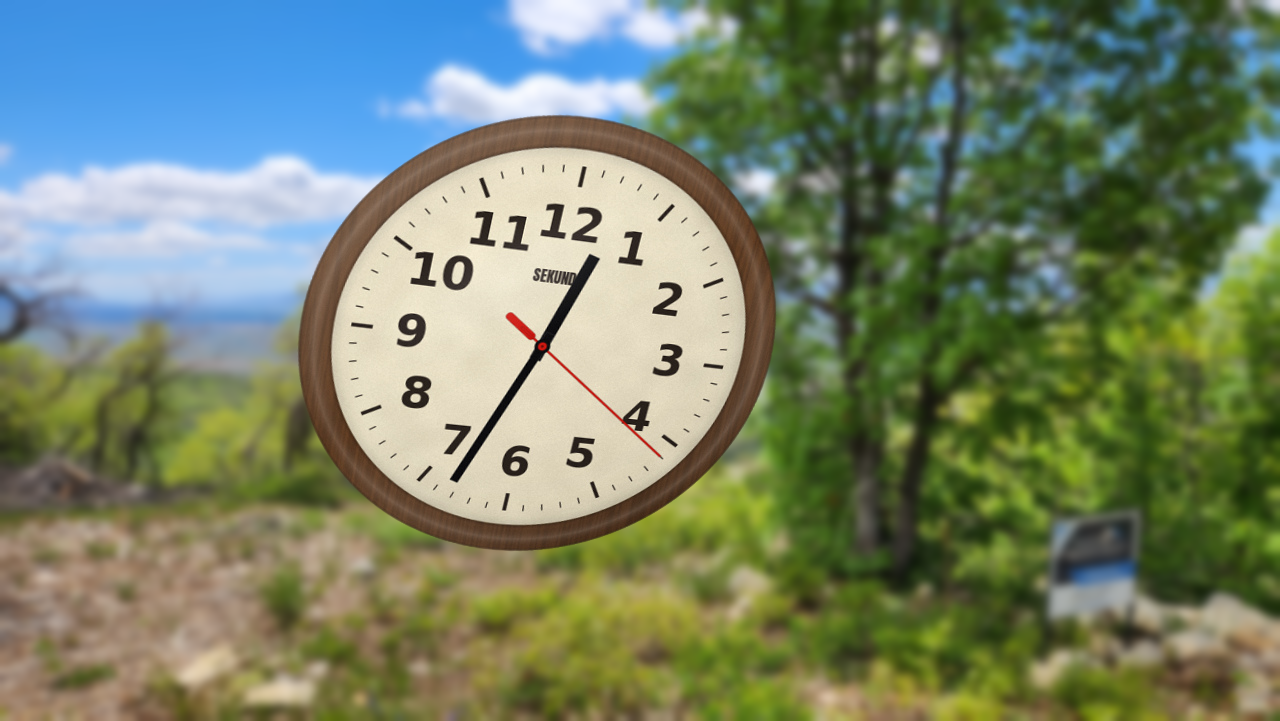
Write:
12,33,21
